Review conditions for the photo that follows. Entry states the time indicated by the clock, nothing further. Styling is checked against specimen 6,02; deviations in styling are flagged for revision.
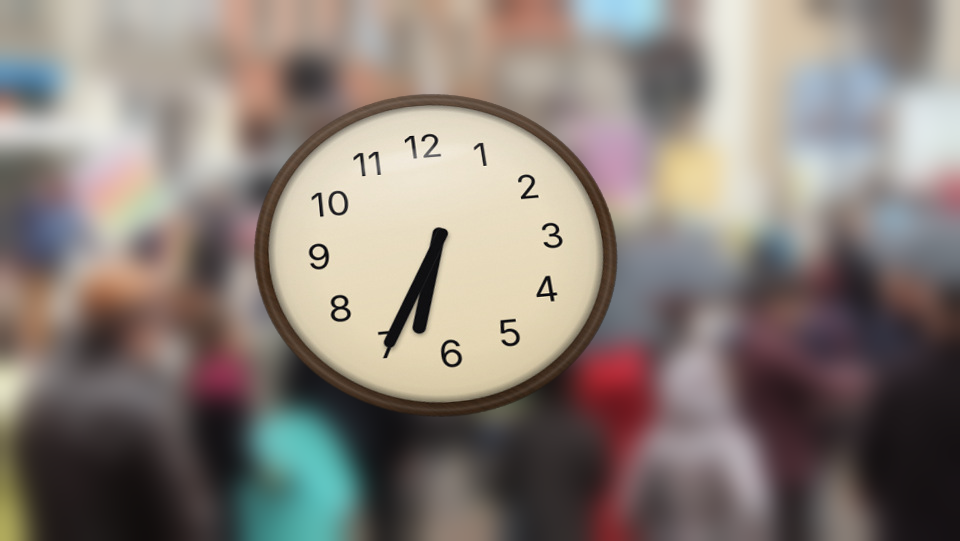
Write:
6,35
